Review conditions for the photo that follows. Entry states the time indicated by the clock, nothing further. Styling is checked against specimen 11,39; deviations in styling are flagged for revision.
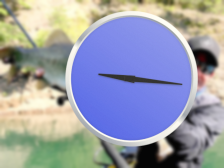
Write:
9,16
